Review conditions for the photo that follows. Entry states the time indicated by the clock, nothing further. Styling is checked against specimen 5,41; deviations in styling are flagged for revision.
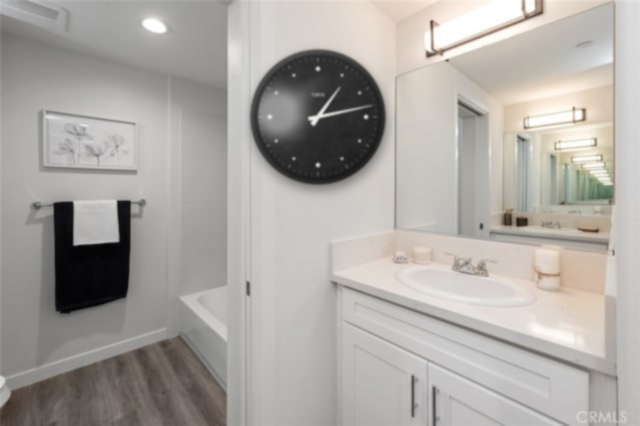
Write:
1,13
